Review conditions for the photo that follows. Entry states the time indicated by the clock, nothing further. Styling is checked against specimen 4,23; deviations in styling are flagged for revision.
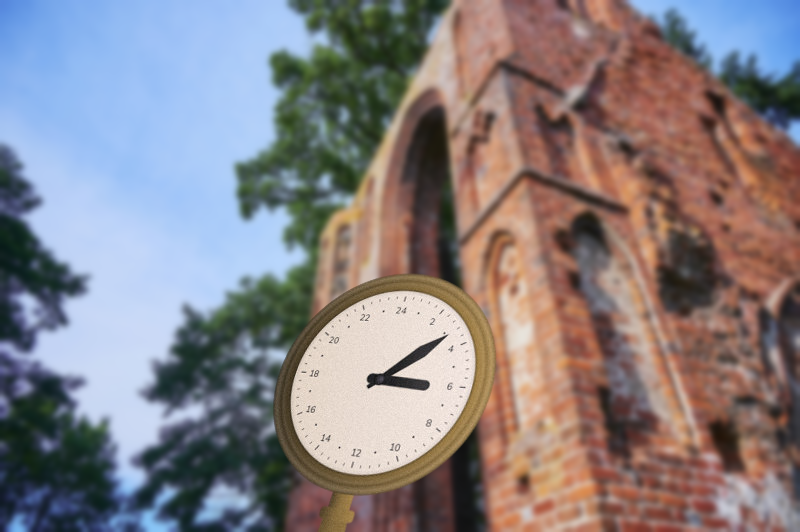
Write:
6,08
